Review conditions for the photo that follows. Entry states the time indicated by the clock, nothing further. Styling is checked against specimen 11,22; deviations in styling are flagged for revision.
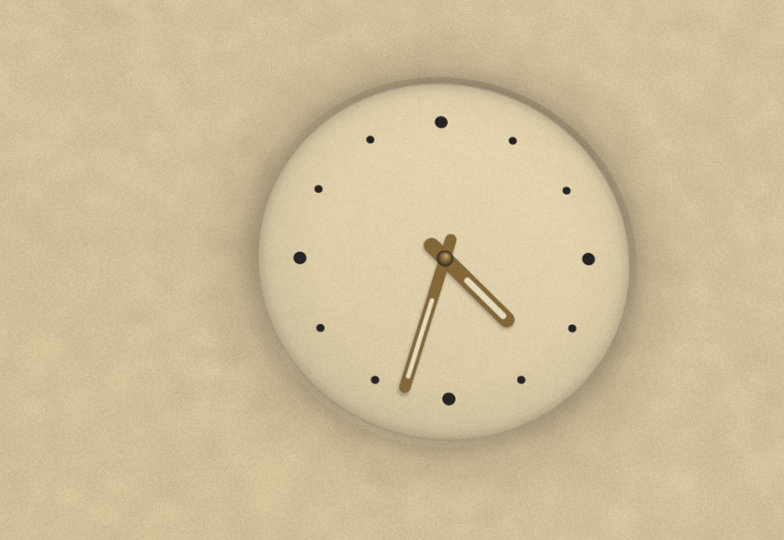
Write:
4,33
